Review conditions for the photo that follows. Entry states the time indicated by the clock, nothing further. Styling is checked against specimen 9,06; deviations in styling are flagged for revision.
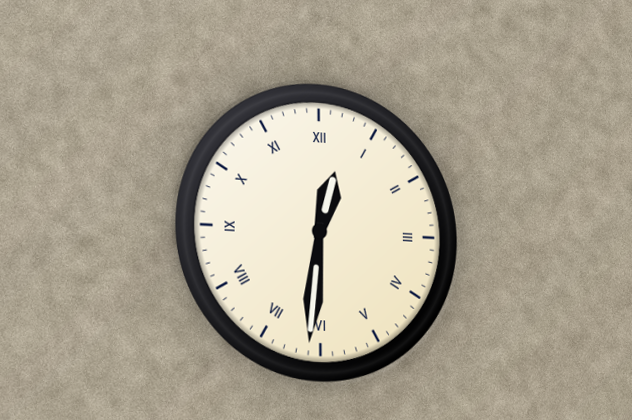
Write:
12,31
